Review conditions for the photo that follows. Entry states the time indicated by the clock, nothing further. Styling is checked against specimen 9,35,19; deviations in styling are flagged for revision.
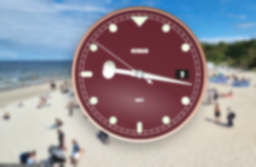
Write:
9,16,51
